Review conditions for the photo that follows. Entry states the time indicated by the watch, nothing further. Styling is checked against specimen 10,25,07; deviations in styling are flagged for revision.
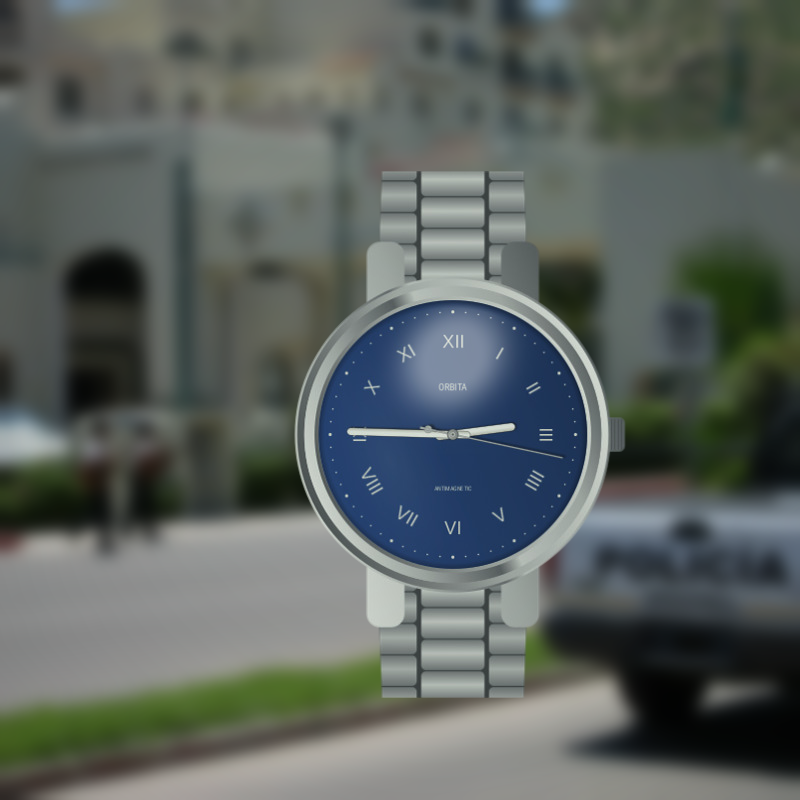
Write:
2,45,17
